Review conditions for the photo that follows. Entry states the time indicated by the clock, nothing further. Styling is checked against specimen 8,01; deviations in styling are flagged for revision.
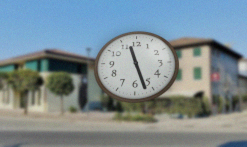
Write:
11,27
